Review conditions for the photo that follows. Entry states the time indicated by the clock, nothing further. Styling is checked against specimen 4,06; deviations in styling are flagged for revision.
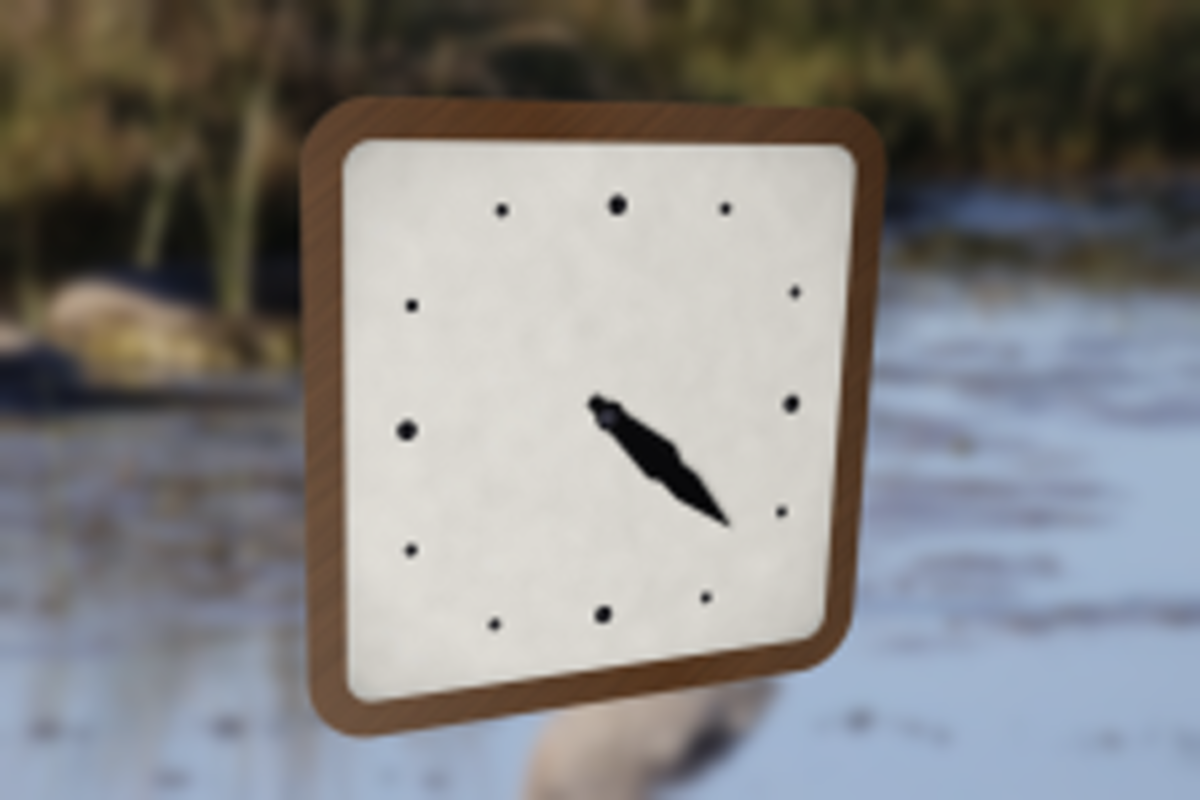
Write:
4,22
